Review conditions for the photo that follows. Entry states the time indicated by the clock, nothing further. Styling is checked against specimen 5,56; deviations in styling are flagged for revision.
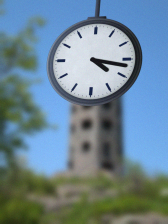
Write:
4,17
